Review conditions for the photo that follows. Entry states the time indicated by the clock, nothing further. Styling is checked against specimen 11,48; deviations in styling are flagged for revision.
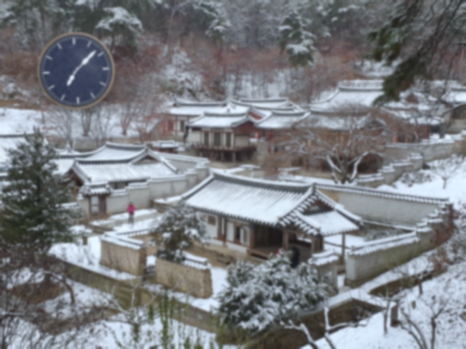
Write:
7,08
